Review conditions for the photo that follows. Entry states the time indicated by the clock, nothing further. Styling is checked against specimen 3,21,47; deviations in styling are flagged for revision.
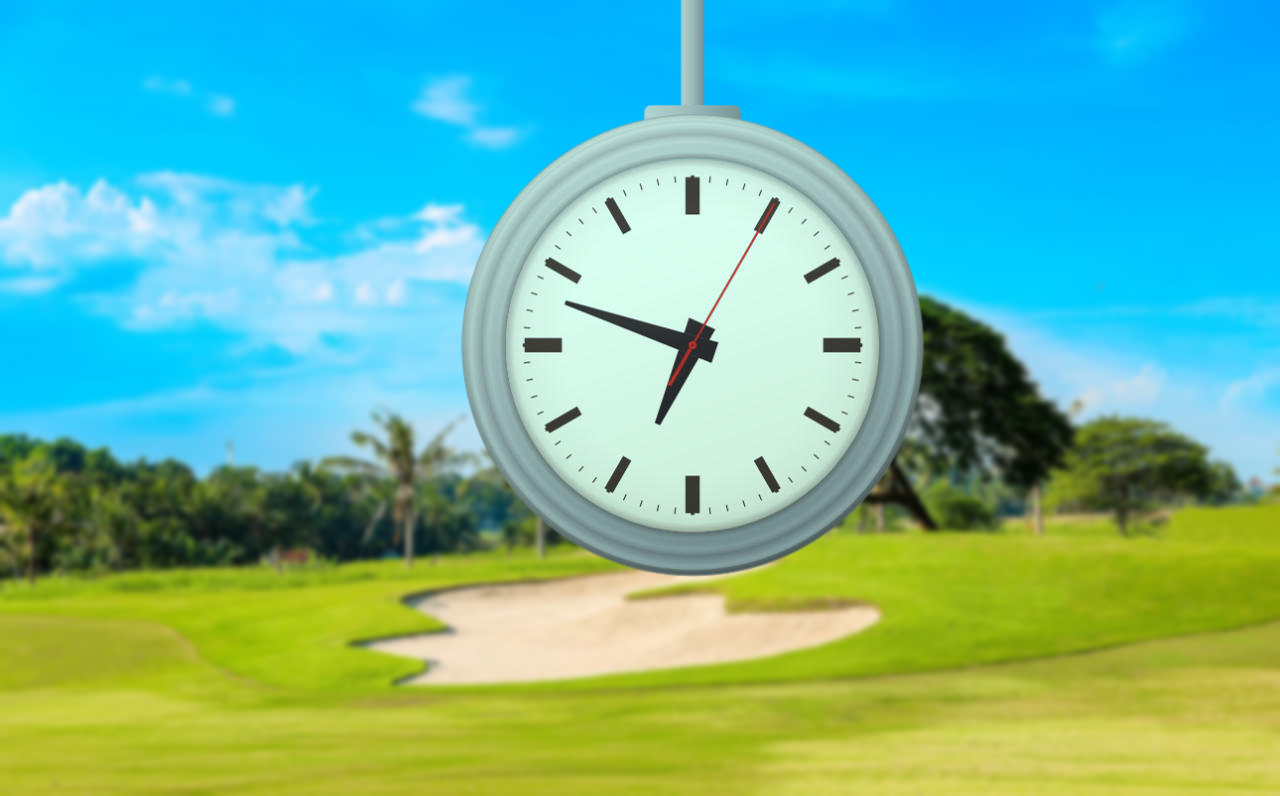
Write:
6,48,05
